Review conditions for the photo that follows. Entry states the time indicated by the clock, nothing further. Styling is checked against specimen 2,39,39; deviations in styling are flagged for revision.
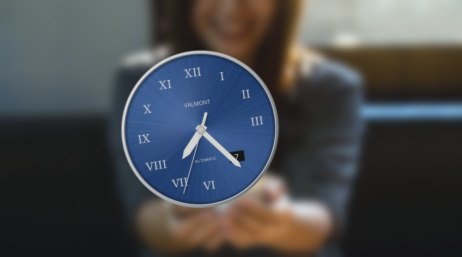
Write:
7,23,34
